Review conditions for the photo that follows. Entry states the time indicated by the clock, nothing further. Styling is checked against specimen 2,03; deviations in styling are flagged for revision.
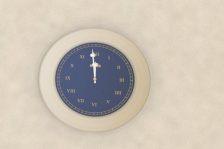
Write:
11,59
